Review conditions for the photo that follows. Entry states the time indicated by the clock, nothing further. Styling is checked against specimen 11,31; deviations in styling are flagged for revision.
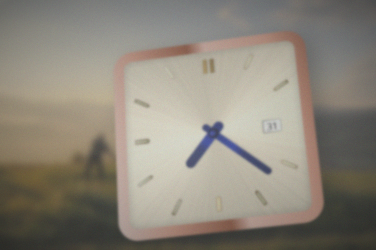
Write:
7,22
